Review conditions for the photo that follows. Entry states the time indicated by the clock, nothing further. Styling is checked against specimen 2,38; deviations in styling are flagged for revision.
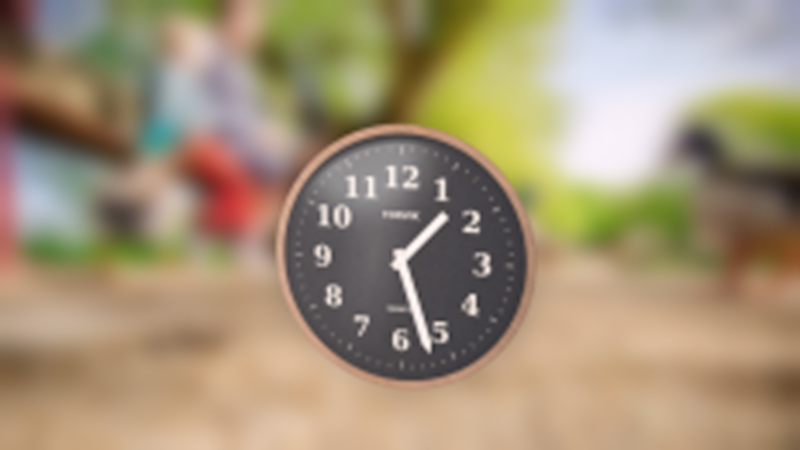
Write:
1,27
